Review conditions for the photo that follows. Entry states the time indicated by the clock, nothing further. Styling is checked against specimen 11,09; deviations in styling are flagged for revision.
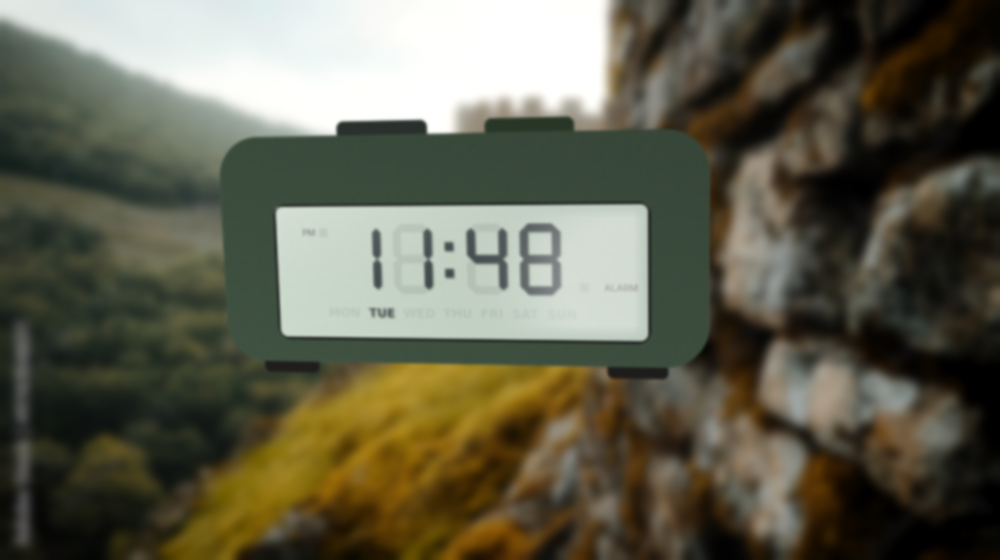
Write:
11,48
